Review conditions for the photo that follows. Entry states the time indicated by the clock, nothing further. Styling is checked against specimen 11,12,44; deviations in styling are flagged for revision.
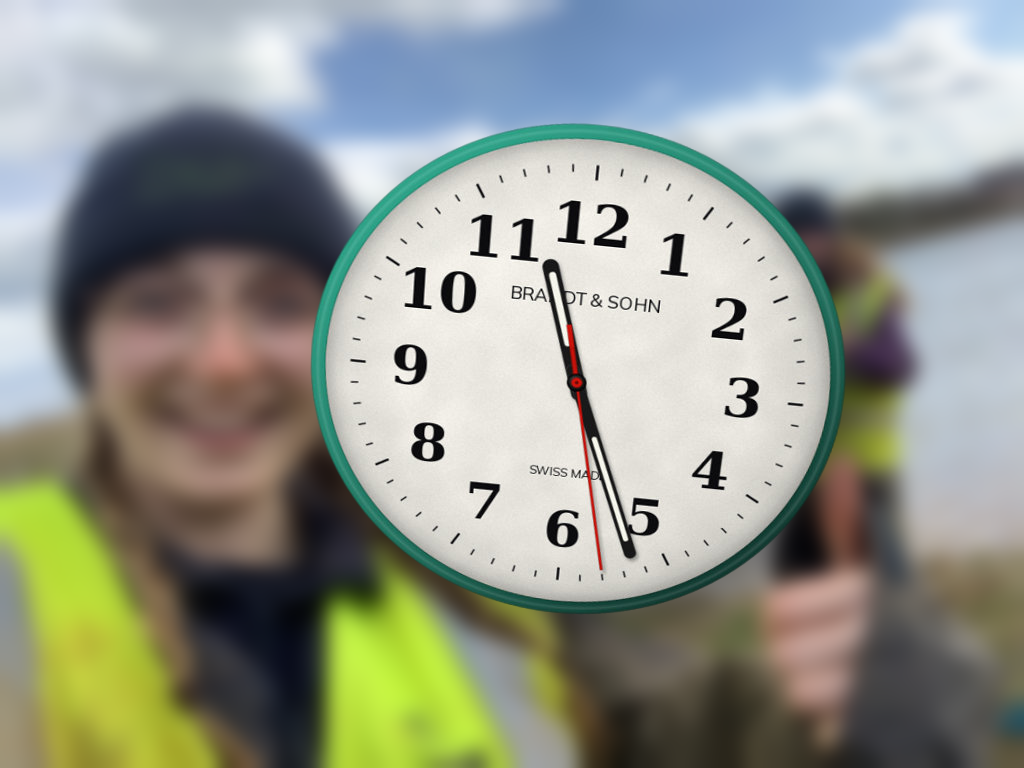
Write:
11,26,28
